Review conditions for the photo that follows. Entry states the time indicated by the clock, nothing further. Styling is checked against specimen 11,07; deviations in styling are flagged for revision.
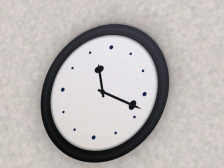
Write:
11,18
